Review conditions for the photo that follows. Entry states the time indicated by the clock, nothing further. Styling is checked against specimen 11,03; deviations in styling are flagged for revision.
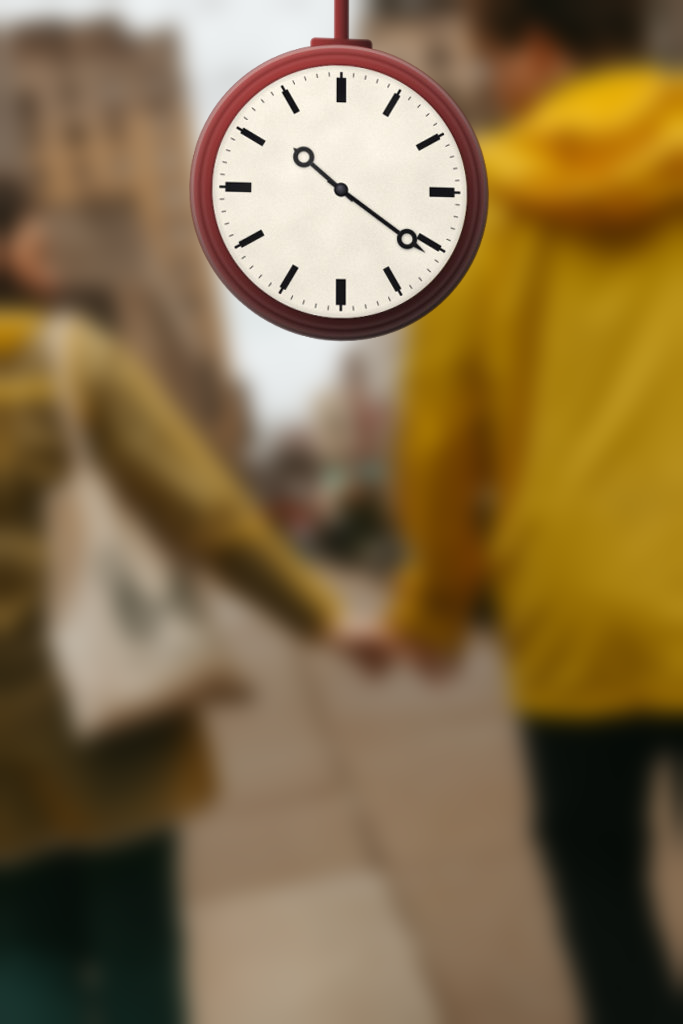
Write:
10,21
